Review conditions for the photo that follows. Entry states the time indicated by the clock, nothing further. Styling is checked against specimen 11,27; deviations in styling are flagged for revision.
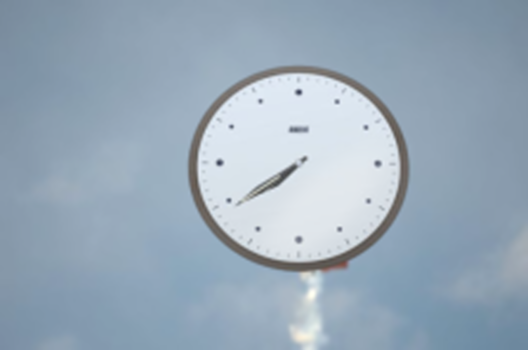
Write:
7,39
